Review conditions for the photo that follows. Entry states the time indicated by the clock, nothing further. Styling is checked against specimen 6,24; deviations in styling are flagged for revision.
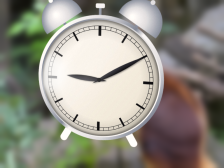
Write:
9,10
